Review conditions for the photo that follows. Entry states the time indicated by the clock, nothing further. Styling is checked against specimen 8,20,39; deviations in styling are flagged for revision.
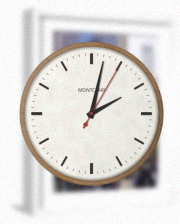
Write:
2,02,05
